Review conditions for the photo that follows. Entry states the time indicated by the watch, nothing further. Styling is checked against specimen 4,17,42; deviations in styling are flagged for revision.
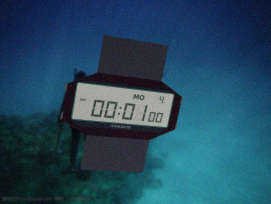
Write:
0,01,00
